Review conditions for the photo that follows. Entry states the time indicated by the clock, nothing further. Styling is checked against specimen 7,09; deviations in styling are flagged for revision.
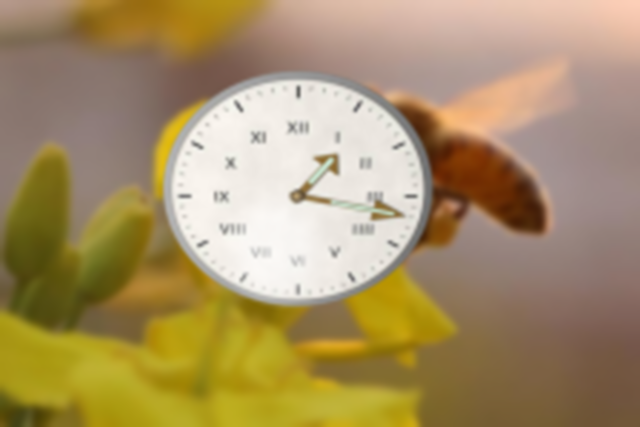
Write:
1,17
